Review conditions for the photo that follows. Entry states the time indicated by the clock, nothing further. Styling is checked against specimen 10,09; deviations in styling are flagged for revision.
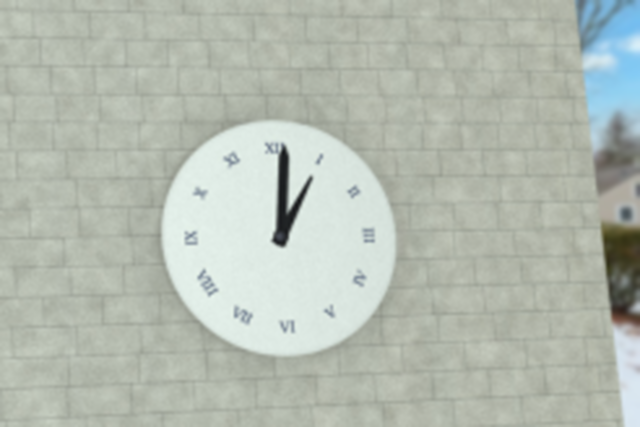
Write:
1,01
